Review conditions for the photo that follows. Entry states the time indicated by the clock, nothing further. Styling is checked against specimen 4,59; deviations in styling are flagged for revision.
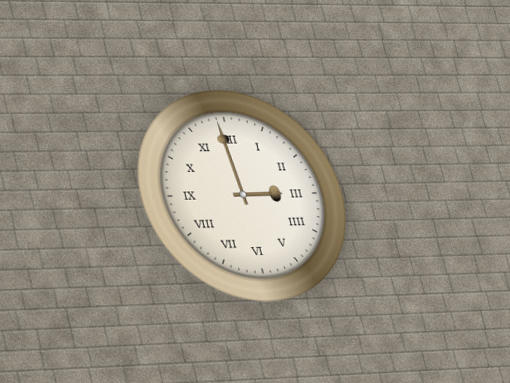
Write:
2,59
